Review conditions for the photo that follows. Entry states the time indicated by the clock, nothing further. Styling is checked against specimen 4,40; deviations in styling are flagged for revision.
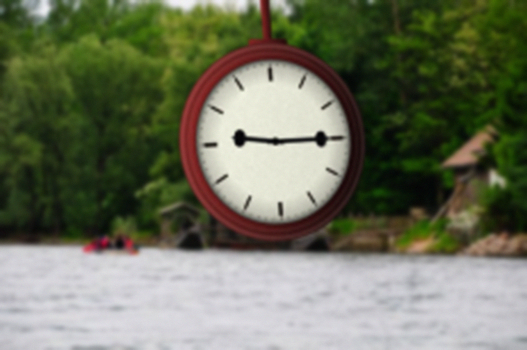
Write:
9,15
